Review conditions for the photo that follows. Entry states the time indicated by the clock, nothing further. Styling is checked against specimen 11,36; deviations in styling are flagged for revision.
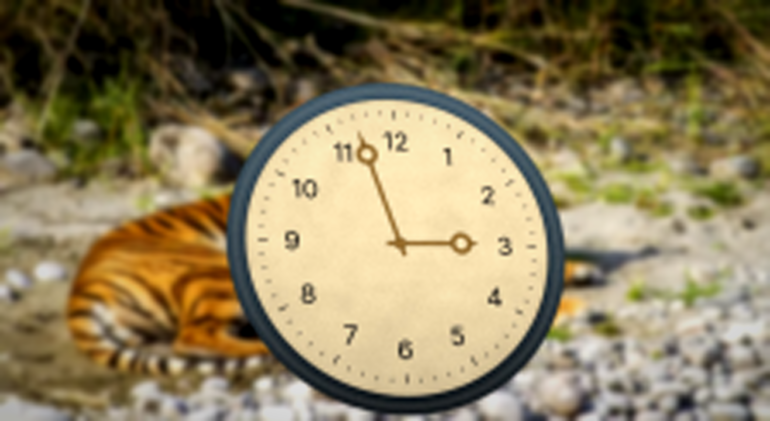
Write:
2,57
